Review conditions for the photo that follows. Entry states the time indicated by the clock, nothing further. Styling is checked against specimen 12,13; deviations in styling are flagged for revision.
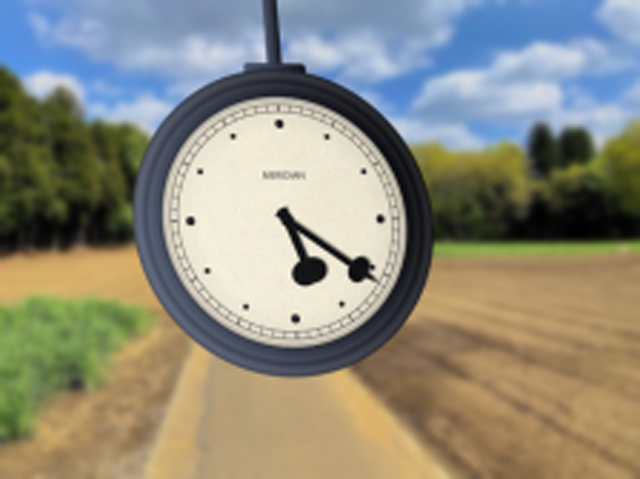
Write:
5,21
